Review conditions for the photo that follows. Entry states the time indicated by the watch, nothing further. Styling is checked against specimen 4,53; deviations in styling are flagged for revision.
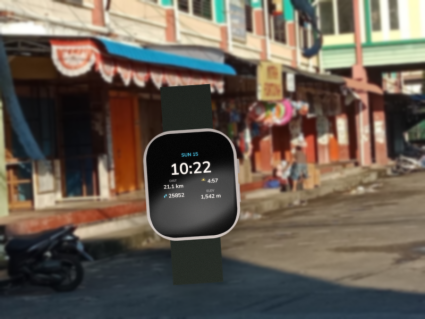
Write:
10,22
